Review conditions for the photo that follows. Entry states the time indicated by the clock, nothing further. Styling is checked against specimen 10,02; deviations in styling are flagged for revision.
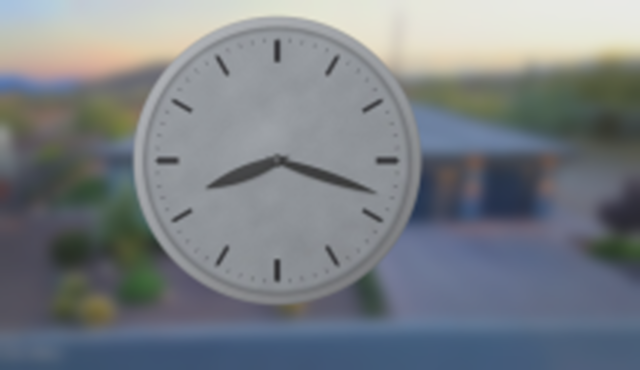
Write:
8,18
